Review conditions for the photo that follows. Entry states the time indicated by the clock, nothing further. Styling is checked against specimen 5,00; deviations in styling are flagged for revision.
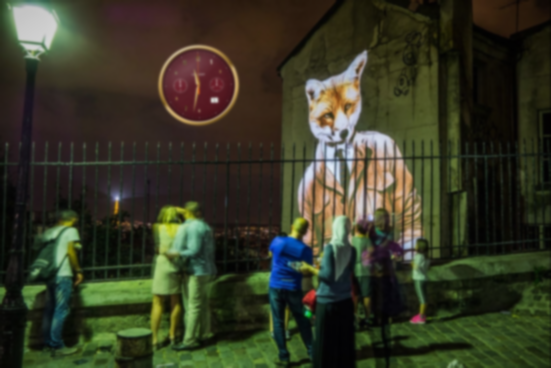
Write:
11,32
